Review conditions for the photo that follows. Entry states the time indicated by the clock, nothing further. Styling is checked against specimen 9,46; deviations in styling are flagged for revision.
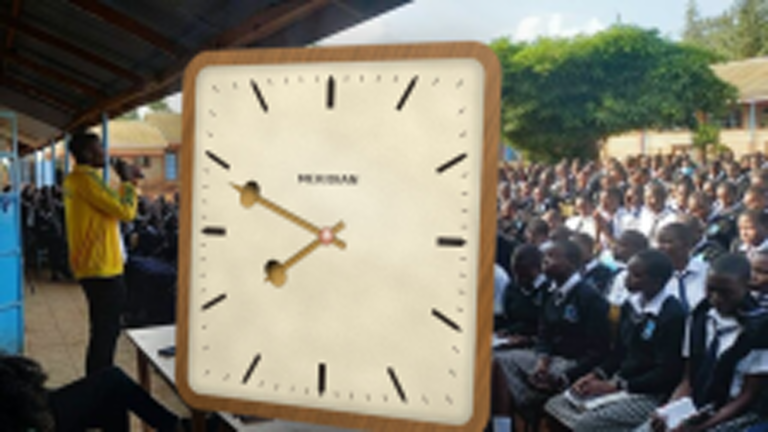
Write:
7,49
